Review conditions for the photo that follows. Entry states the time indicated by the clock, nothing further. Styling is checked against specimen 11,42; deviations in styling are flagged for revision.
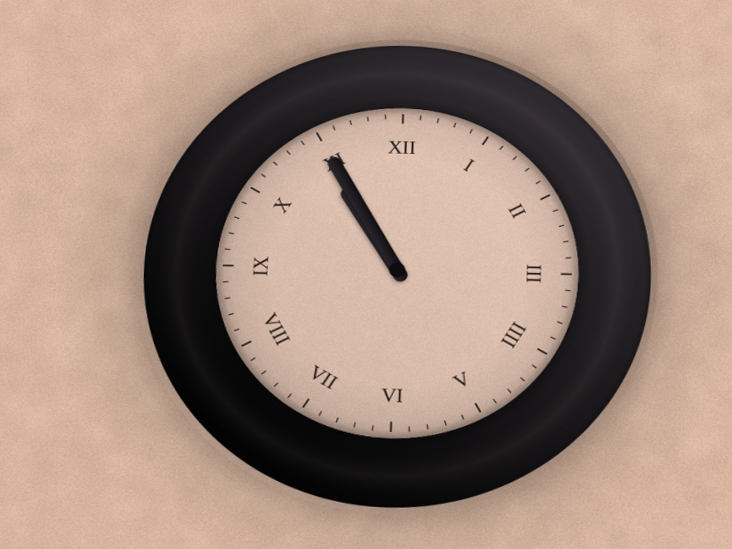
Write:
10,55
